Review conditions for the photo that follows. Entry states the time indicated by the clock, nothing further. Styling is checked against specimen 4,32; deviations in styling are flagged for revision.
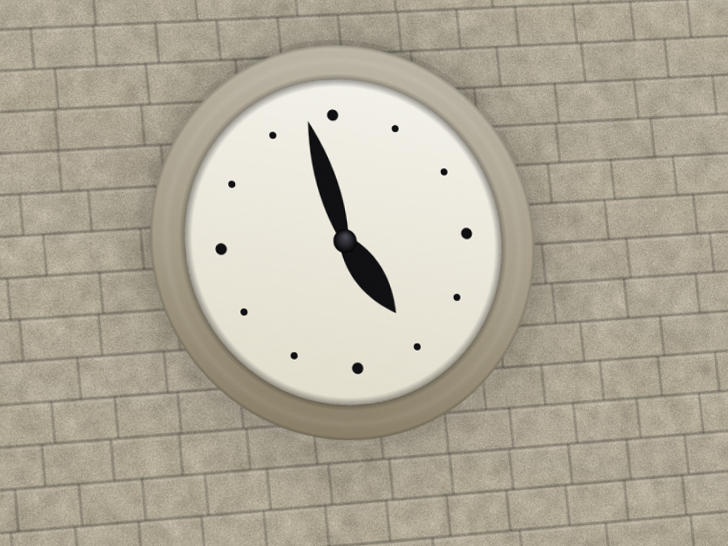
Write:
4,58
